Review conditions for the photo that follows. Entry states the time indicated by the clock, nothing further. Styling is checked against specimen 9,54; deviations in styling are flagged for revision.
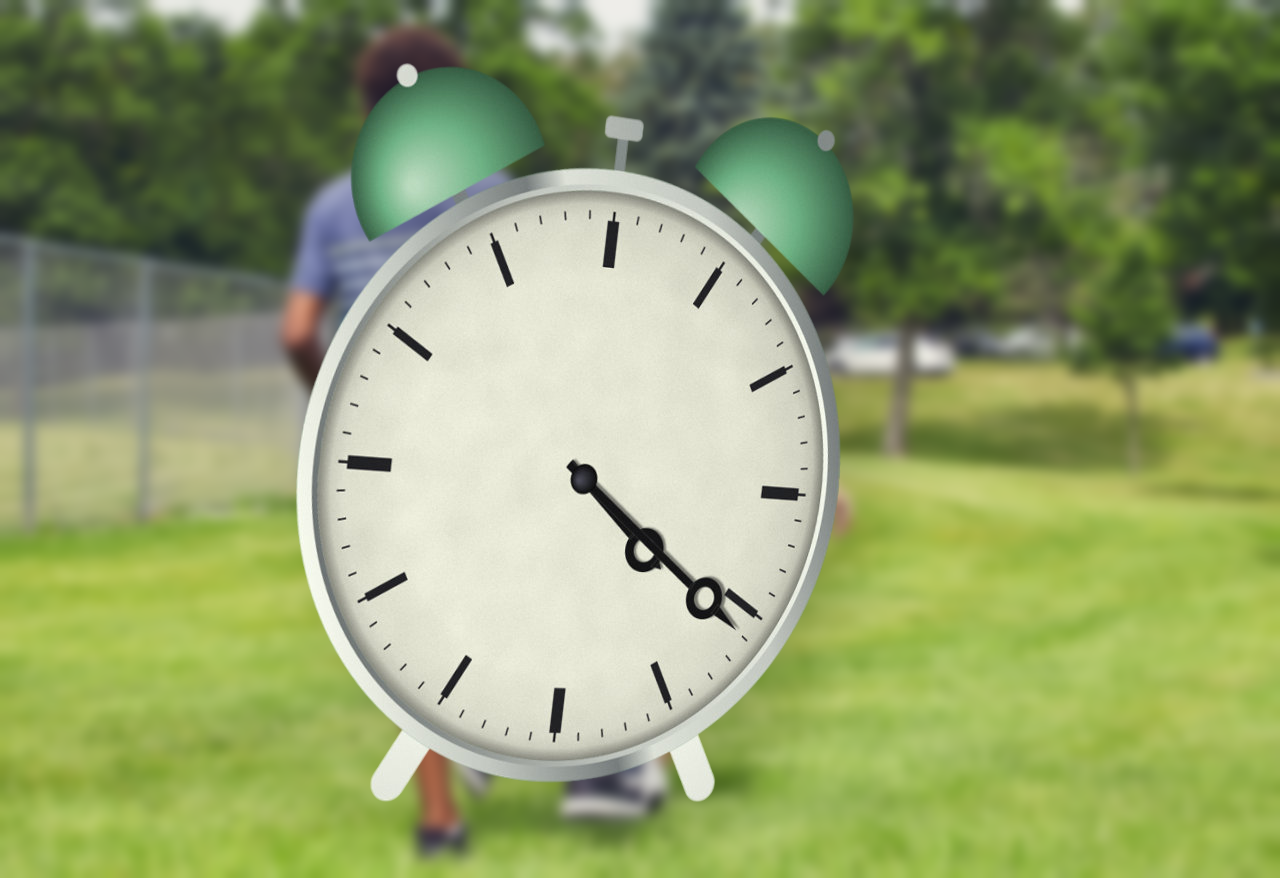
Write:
4,21
